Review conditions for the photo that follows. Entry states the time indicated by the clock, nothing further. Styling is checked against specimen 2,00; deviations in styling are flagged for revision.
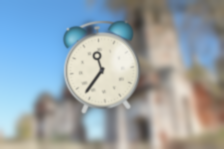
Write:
11,37
